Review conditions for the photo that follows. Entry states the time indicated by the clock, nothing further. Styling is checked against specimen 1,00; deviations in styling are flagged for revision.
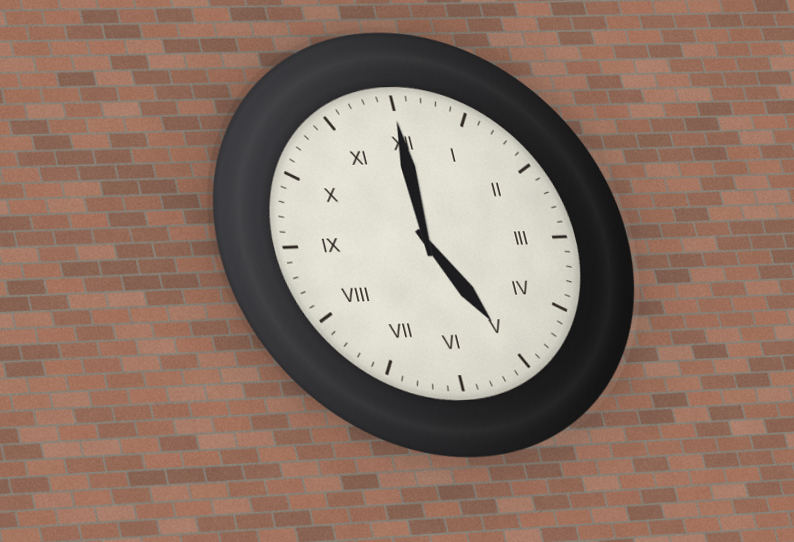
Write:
5,00
